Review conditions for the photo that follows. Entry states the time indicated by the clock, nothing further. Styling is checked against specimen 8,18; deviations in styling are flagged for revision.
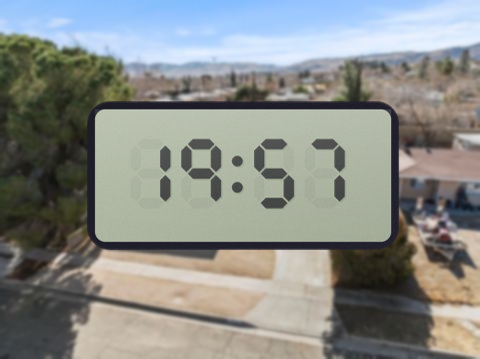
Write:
19,57
